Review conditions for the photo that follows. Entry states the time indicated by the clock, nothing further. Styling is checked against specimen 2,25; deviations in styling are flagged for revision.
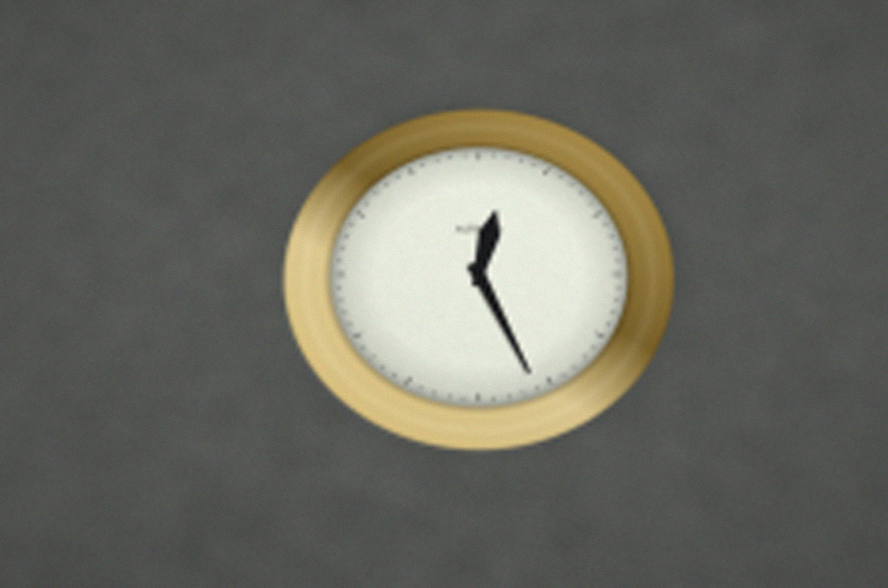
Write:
12,26
